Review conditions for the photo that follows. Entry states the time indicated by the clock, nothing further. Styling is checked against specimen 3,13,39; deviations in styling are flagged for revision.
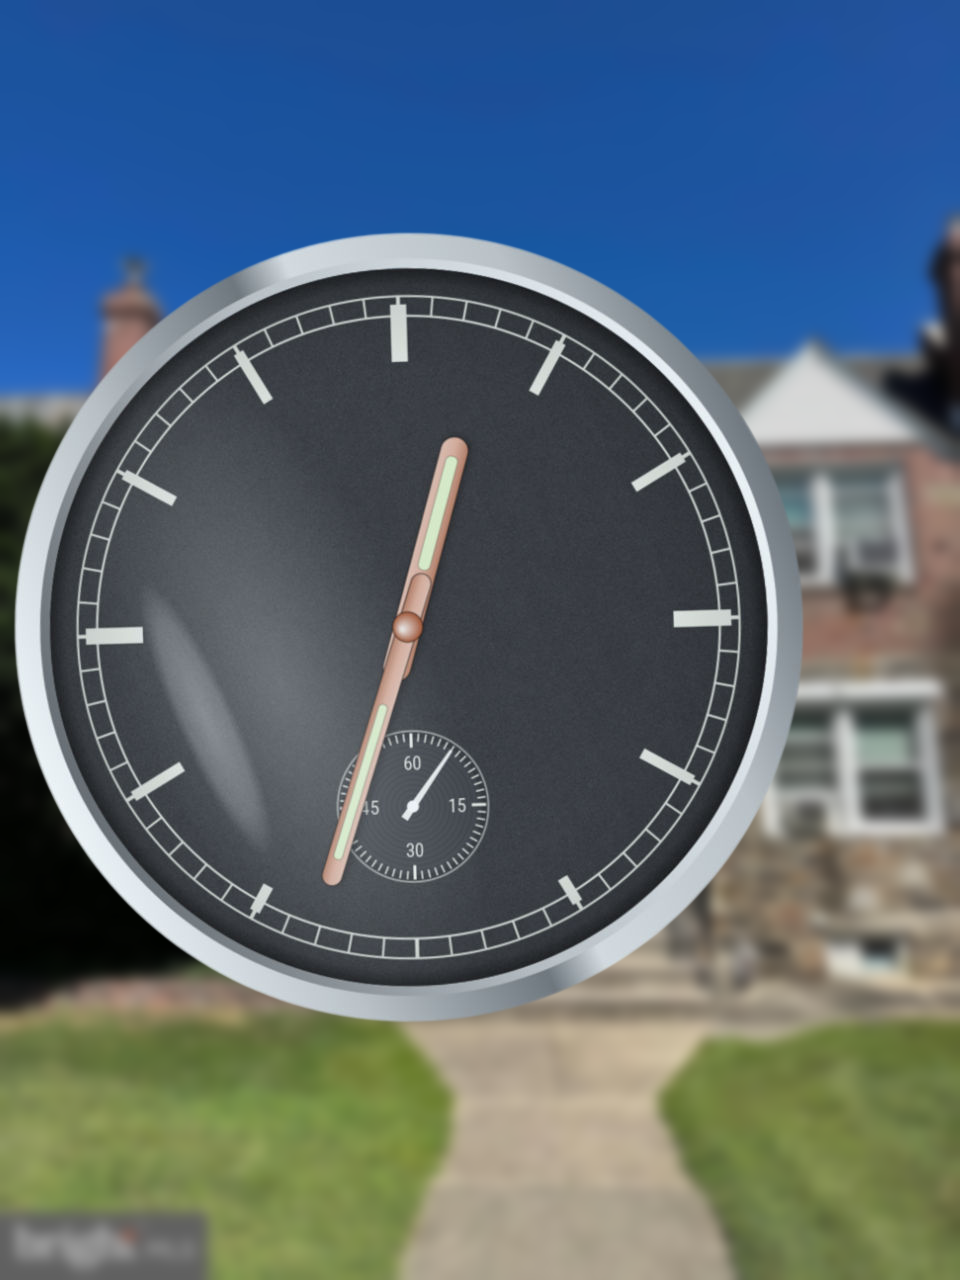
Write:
12,33,06
